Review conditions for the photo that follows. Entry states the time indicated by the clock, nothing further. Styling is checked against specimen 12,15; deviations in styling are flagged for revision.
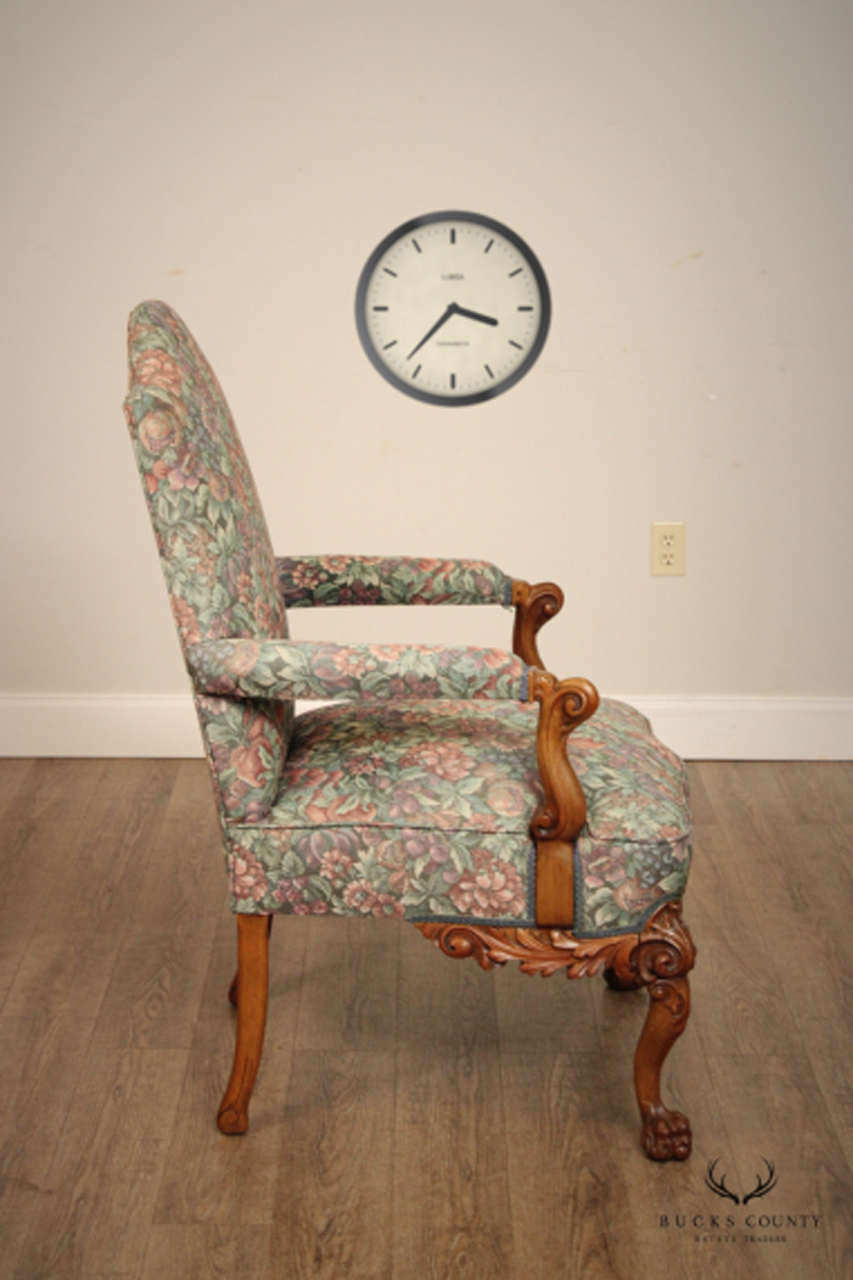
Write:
3,37
